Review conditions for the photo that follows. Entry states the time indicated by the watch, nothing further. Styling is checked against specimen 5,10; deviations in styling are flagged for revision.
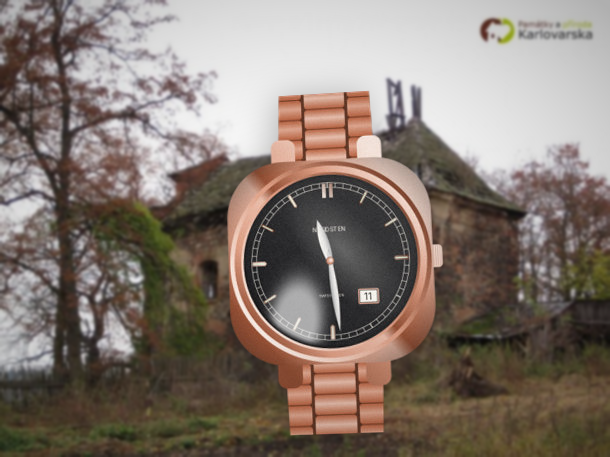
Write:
11,29
